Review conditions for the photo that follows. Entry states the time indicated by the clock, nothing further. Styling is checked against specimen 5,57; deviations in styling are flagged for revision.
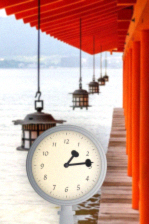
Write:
1,14
